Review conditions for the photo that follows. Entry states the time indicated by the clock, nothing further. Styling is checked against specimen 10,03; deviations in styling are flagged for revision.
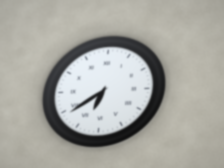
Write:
6,39
